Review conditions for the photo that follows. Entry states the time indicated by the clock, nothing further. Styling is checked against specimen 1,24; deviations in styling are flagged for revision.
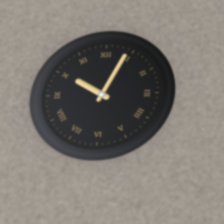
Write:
10,04
